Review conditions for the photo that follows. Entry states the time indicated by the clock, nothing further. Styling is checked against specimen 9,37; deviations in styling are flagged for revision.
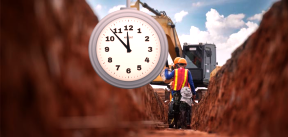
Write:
11,53
